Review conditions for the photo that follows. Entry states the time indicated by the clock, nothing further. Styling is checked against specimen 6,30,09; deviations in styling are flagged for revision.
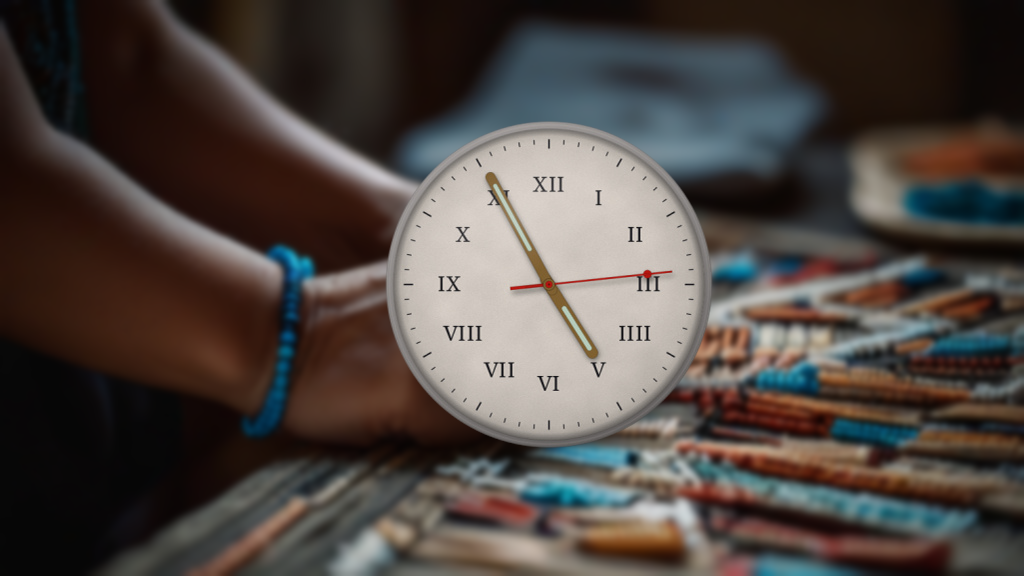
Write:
4,55,14
